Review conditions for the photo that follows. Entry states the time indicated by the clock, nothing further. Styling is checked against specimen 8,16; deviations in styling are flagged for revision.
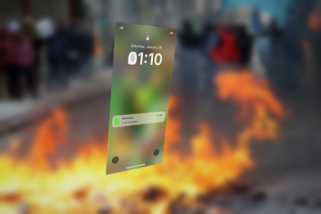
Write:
1,10
